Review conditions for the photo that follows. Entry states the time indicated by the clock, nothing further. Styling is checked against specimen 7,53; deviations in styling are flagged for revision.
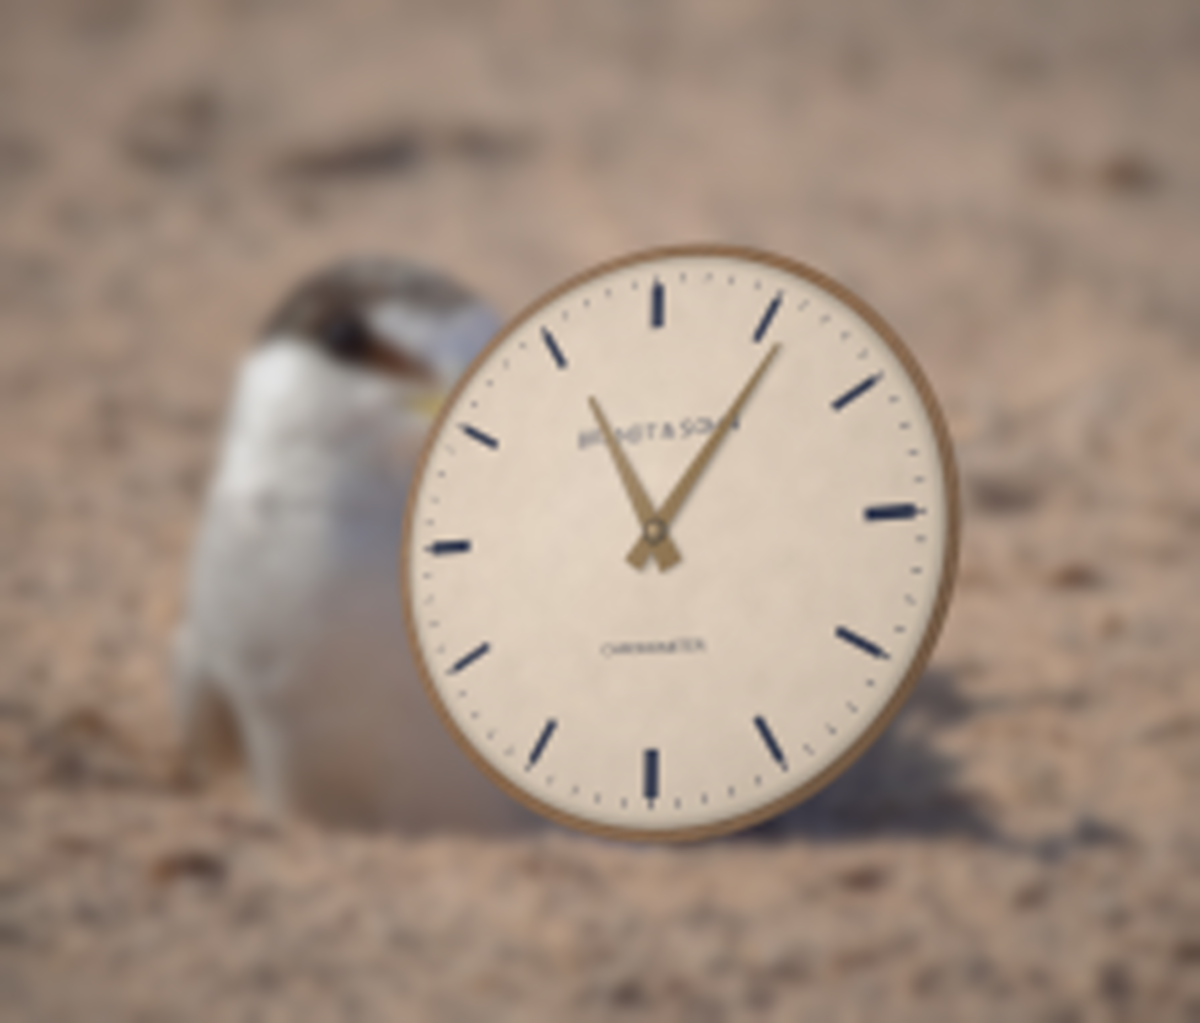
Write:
11,06
